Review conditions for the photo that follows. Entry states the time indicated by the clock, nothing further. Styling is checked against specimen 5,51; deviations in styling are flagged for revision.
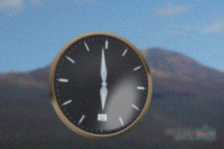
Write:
5,59
